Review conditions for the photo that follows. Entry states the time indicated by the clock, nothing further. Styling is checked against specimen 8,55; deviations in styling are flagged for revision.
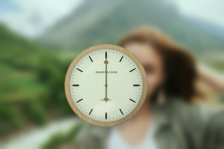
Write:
6,00
